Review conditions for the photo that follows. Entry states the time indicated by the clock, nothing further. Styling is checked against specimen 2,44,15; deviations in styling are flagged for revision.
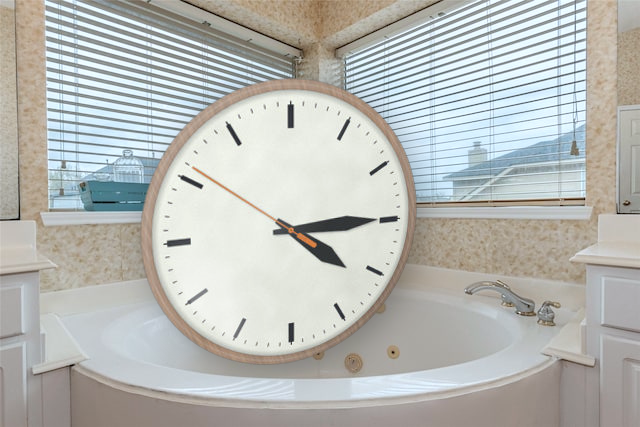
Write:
4,14,51
